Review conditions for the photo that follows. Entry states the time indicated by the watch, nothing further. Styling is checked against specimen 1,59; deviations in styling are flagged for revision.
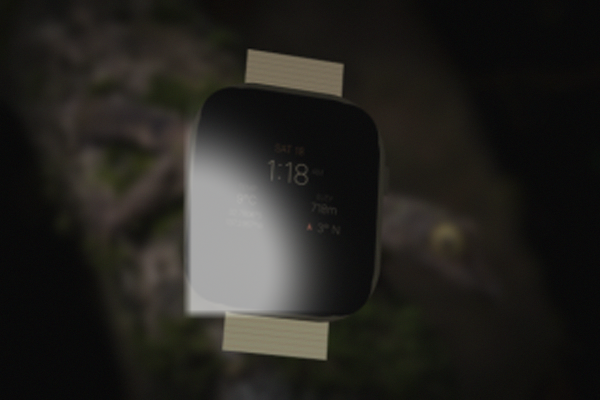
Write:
1,18
